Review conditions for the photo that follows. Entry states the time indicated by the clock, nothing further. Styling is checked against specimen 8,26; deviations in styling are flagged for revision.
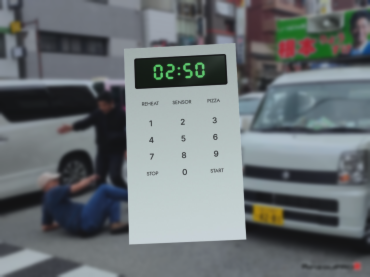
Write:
2,50
